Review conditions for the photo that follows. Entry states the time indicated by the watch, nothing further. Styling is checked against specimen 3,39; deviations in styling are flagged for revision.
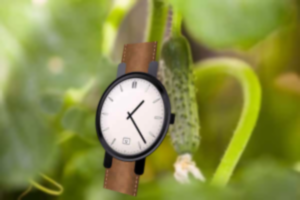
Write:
1,23
